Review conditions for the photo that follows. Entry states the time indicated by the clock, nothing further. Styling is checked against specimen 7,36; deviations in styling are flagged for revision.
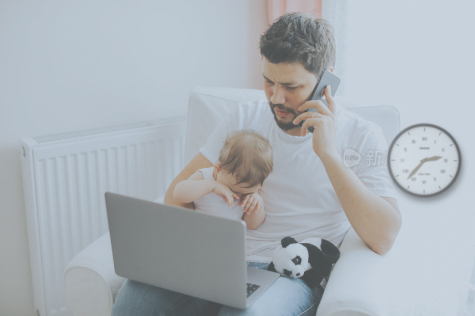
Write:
2,37
